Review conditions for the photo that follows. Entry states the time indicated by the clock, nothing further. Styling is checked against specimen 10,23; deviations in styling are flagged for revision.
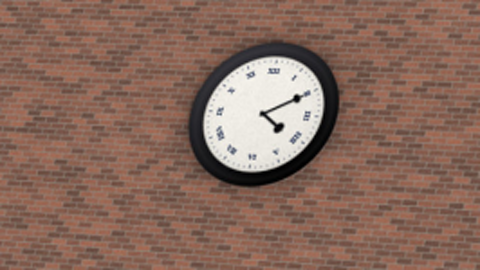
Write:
4,10
